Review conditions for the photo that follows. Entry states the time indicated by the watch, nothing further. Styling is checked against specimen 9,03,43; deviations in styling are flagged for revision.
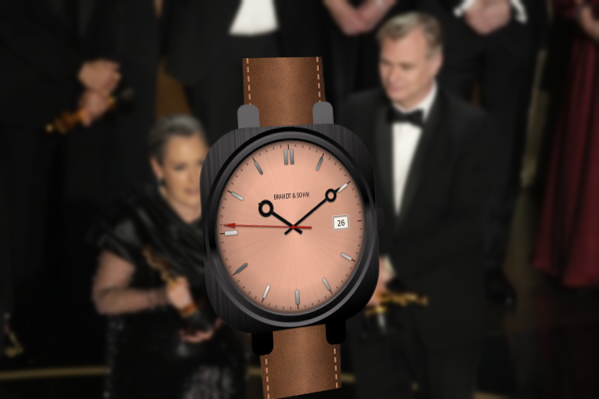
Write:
10,09,46
